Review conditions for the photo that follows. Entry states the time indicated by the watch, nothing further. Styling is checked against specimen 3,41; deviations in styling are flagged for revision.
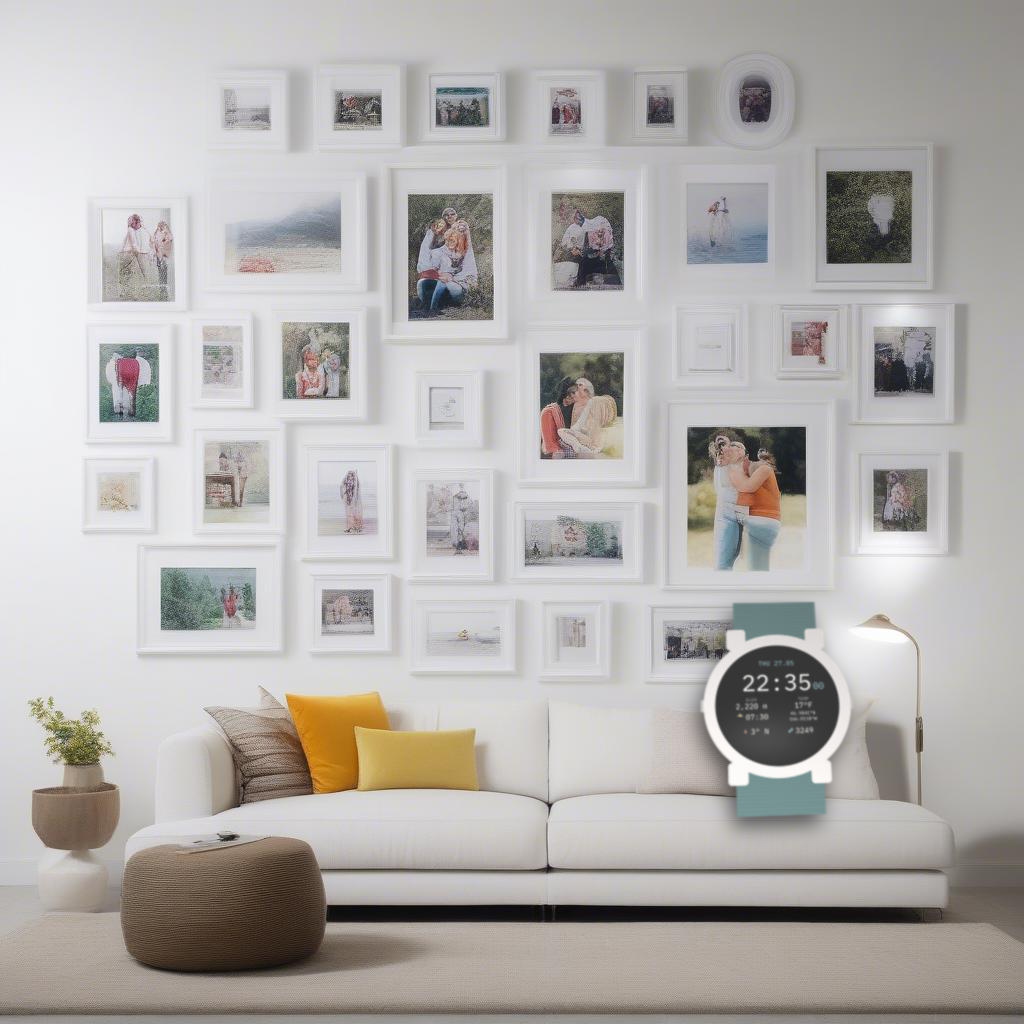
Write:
22,35
